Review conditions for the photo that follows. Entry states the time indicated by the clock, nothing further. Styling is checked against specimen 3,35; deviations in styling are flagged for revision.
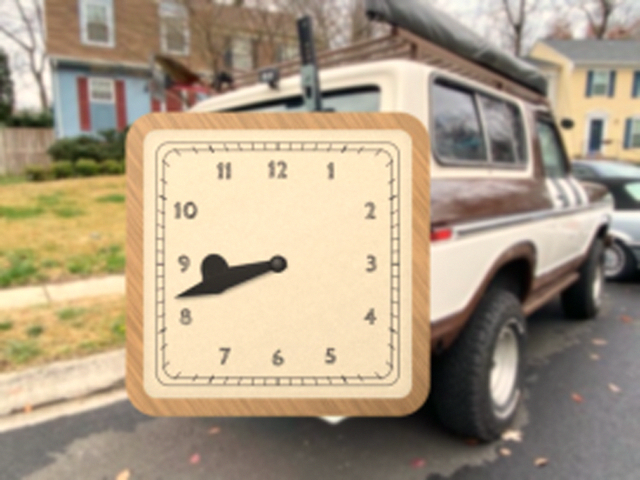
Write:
8,42
